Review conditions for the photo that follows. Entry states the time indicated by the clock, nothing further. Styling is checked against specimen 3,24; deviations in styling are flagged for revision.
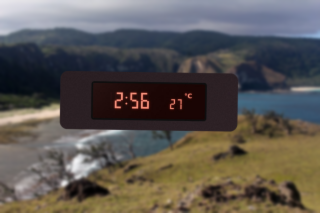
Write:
2,56
